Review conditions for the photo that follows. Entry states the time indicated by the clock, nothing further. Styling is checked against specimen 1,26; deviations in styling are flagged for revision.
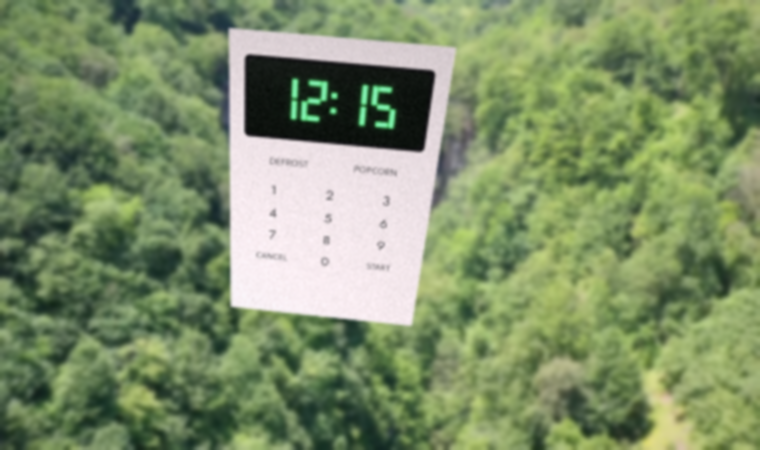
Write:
12,15
